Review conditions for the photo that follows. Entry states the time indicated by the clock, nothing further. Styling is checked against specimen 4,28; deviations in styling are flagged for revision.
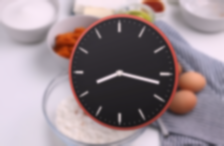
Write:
8,17
